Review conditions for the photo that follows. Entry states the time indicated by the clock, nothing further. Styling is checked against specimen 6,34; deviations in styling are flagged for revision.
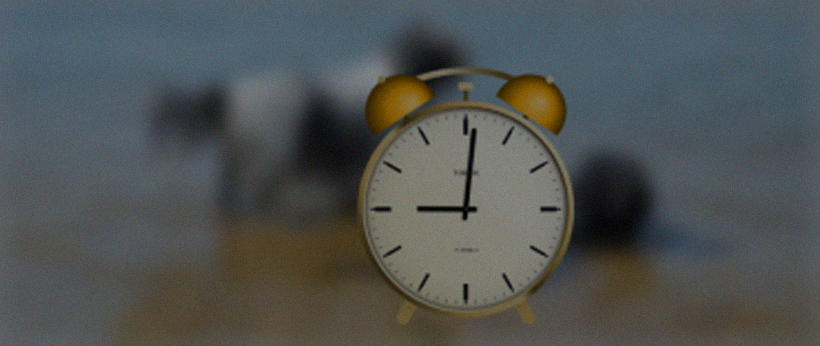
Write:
9,01
